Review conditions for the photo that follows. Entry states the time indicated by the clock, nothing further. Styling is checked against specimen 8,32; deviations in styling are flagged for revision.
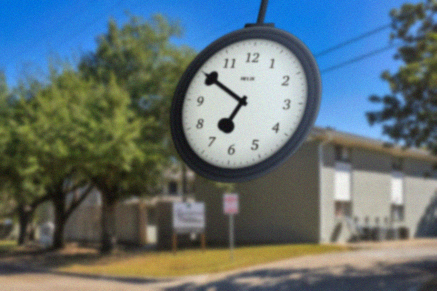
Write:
6,50
